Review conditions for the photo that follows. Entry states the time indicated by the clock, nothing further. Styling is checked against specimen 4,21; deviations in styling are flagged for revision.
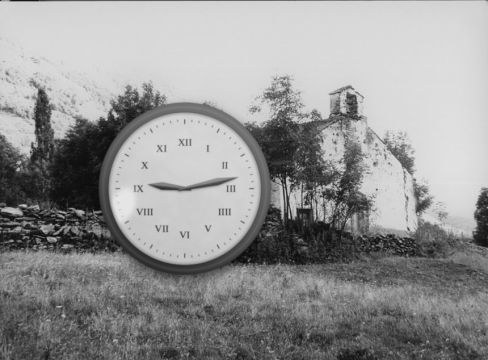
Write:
9,13
